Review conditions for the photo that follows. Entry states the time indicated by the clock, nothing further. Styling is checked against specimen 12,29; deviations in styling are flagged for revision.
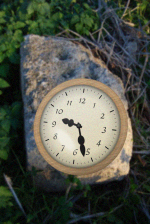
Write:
9,27
